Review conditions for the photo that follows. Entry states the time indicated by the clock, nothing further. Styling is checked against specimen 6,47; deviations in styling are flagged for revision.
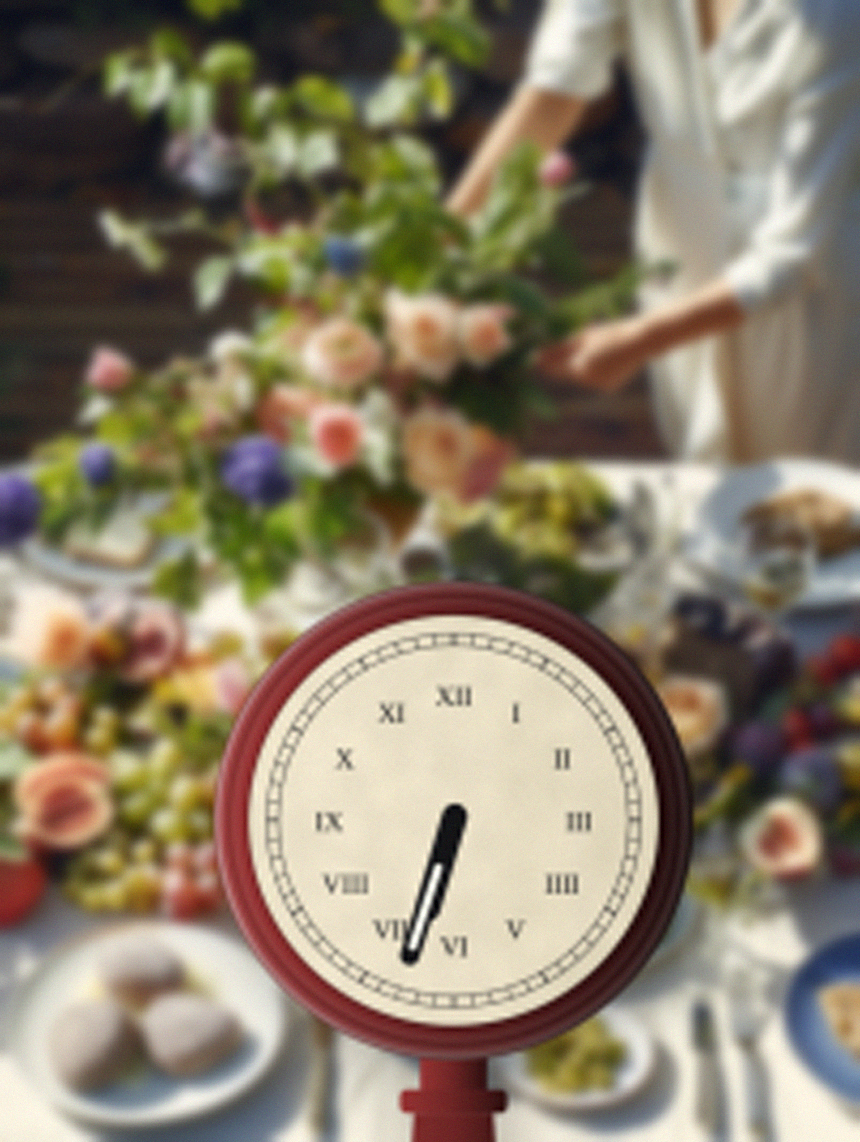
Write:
6,33
